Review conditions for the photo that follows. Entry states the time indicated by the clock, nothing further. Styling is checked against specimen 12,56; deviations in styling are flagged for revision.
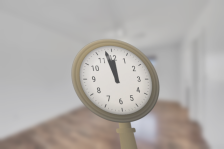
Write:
11,58
